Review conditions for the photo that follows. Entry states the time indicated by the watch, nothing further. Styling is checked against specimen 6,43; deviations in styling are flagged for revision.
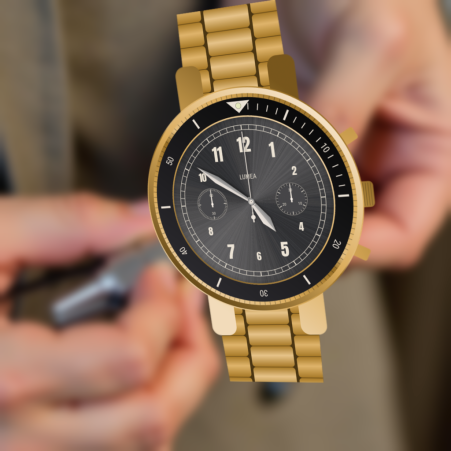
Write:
4,51
